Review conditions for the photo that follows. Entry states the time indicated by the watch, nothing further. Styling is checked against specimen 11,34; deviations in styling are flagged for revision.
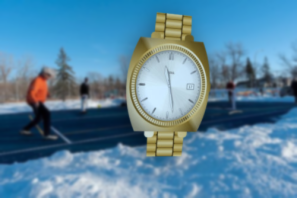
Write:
11,28
